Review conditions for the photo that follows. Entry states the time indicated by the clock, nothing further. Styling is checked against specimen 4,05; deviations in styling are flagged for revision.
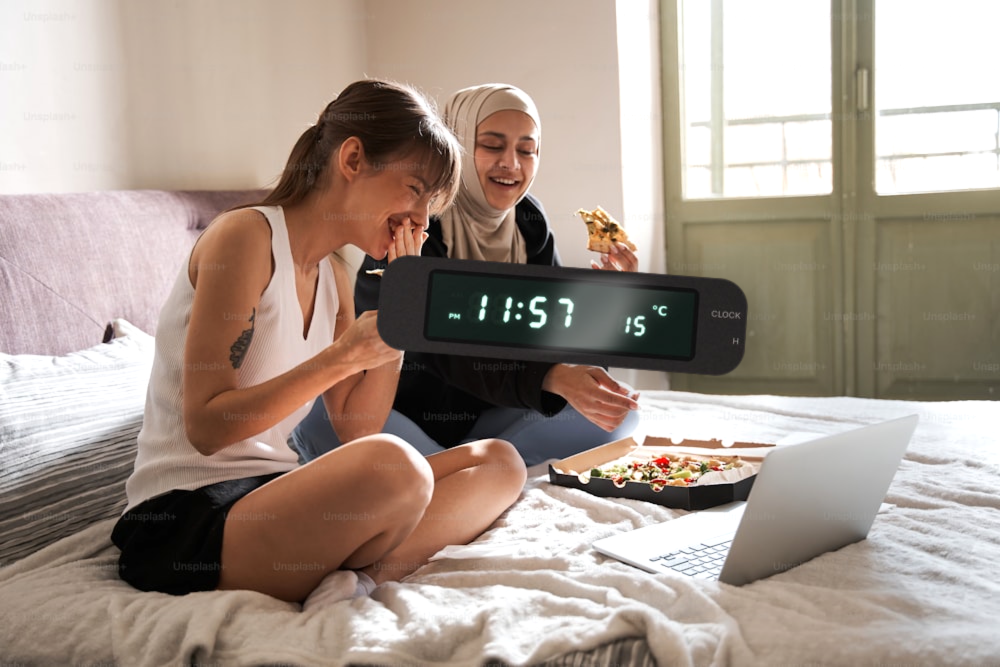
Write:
11,57
